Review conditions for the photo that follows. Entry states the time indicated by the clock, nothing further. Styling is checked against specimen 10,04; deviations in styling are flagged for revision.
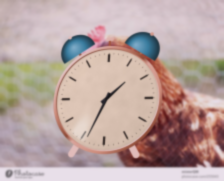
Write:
1,34
